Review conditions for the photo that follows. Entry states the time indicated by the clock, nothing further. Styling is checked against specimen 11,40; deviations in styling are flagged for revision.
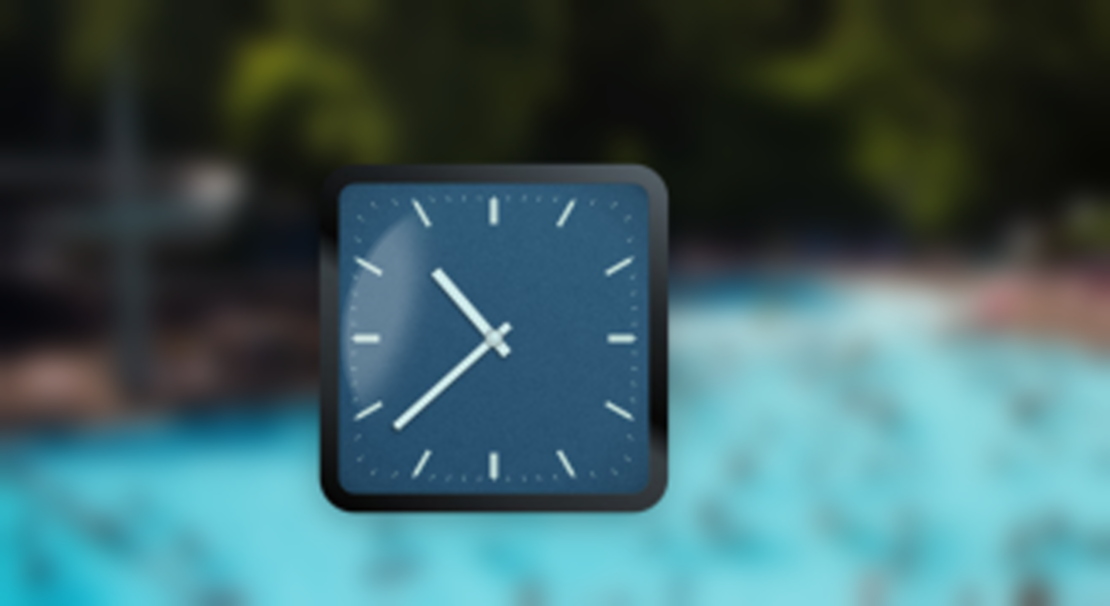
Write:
10,38
